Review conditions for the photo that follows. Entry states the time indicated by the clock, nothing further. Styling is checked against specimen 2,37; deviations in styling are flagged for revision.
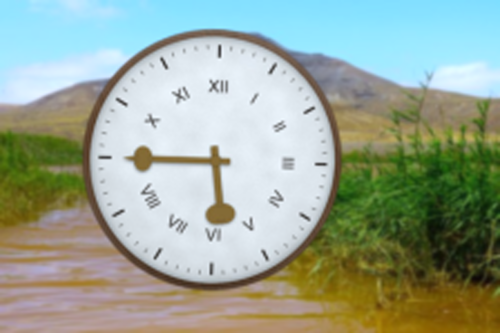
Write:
5,45
